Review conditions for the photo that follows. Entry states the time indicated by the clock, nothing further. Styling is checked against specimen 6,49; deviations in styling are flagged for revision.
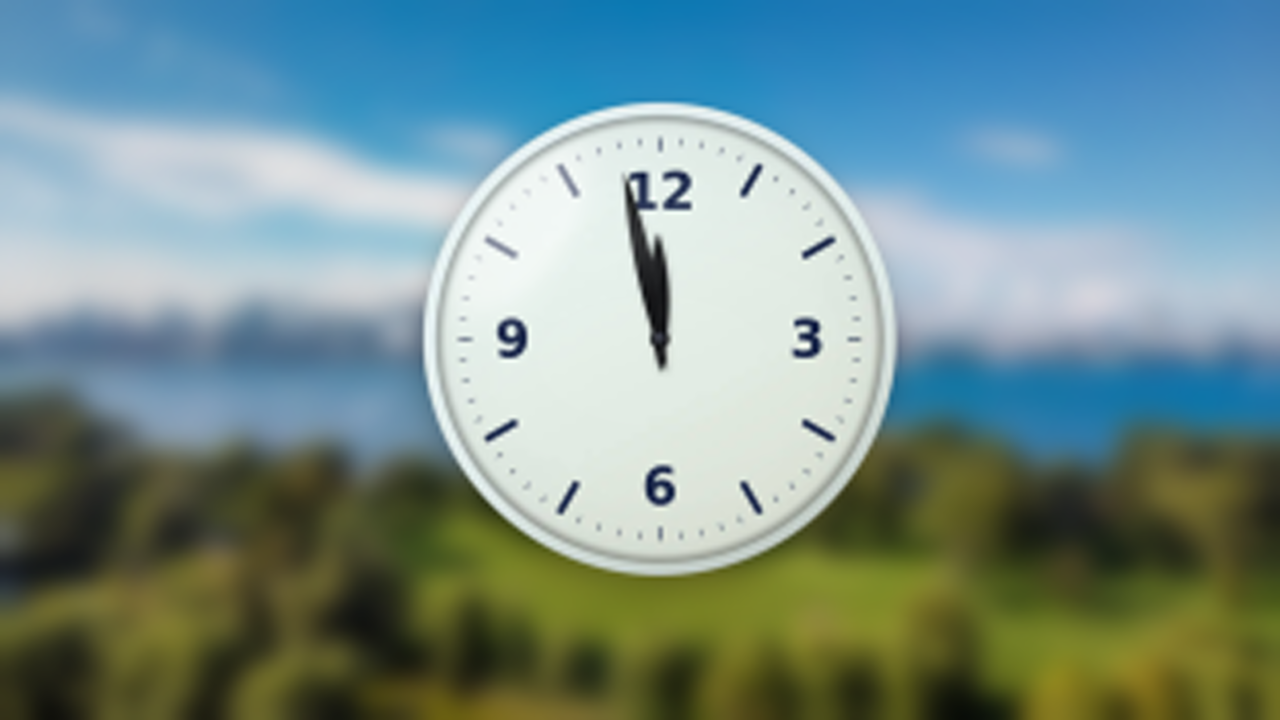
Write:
11,58
